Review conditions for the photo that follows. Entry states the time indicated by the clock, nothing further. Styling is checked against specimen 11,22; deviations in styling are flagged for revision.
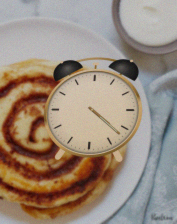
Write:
4,22
